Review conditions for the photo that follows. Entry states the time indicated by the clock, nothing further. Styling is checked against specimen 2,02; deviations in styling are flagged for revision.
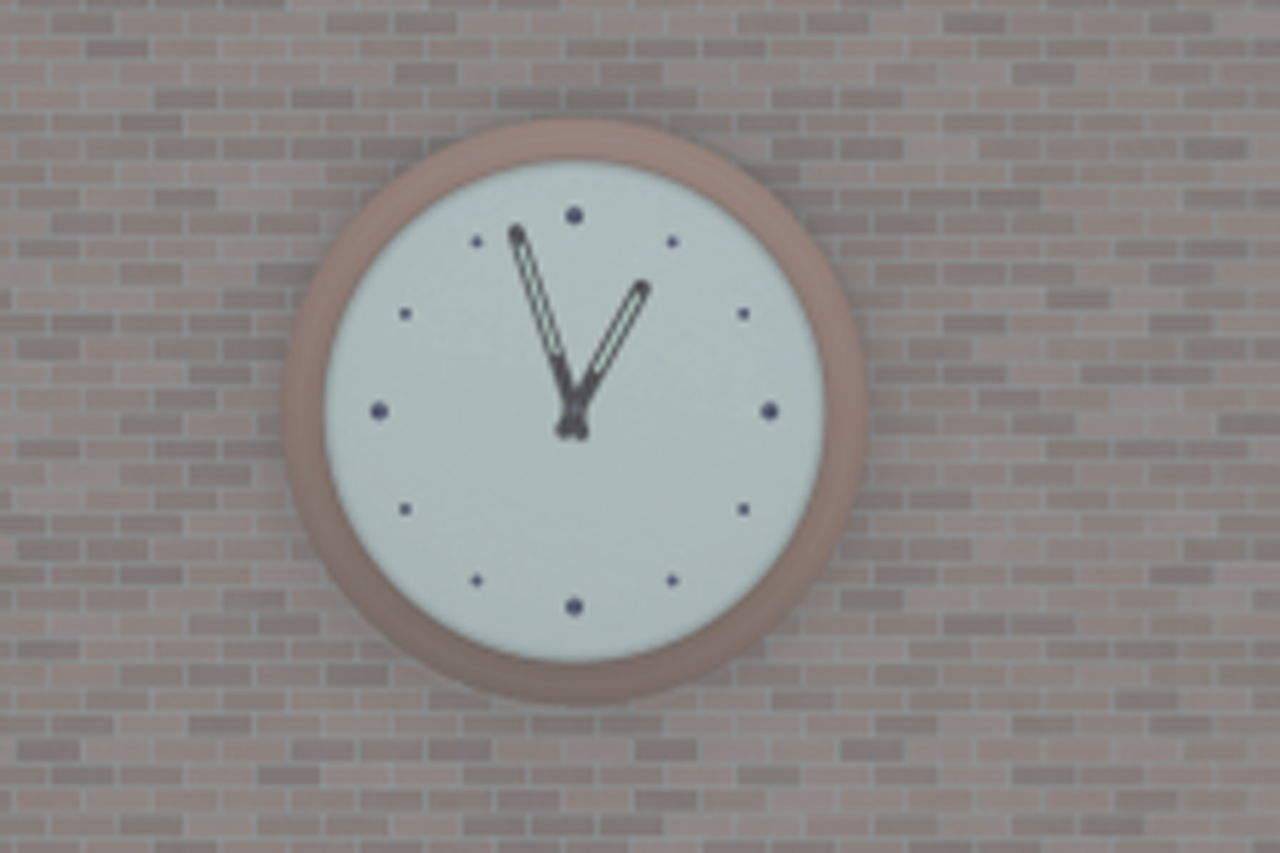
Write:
12,57
